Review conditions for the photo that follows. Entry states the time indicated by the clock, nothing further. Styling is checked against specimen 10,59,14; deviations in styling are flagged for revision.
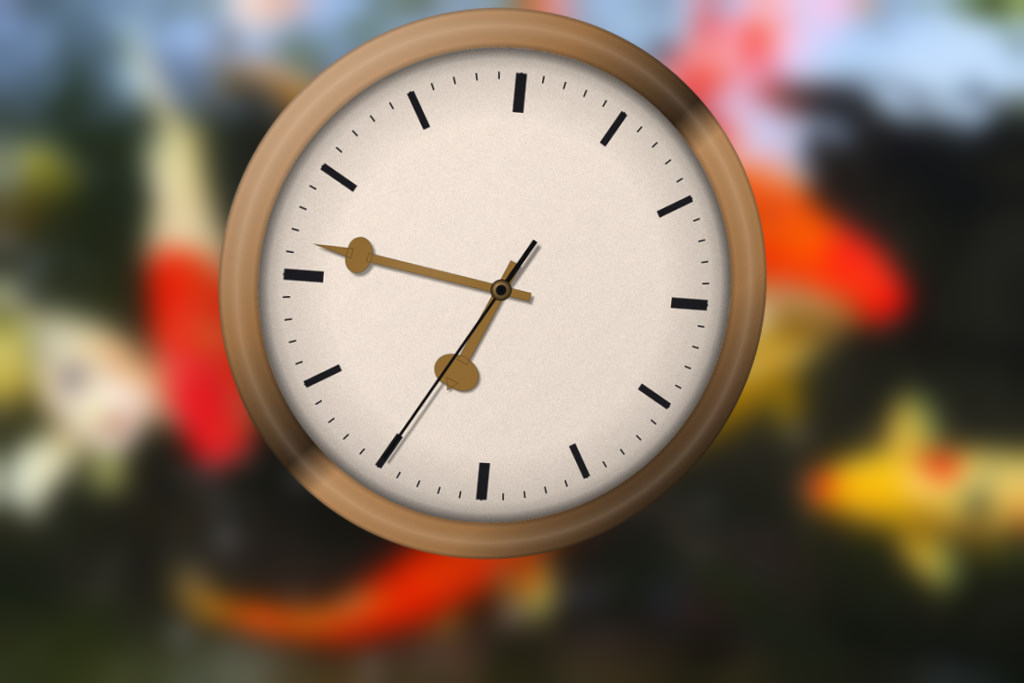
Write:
6,46,35
